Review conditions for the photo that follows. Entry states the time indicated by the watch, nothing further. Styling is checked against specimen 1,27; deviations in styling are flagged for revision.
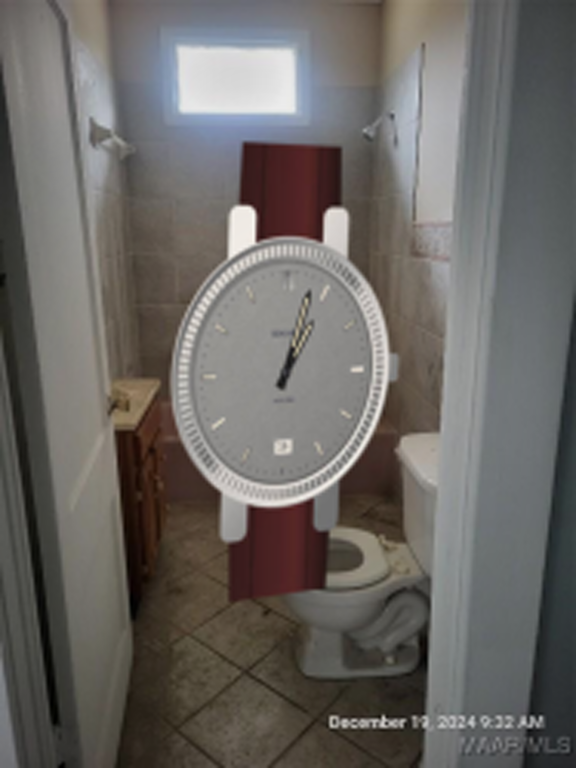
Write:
1,03
